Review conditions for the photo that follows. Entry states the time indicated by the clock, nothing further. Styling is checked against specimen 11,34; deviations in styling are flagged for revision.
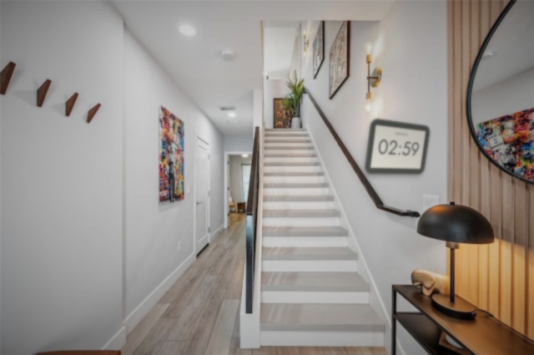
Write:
2,59
